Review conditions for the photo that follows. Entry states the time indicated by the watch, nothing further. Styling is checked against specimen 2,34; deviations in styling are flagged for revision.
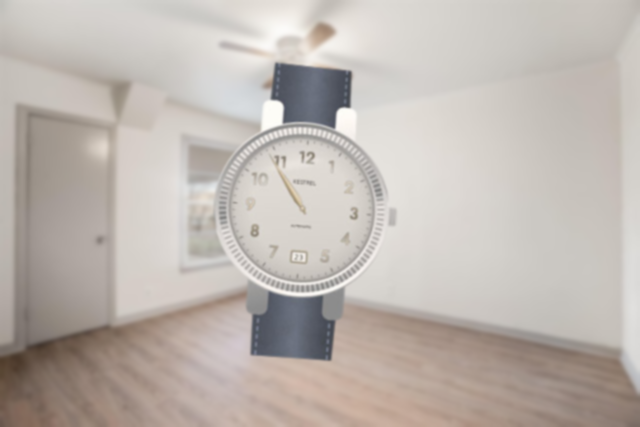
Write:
10,54
